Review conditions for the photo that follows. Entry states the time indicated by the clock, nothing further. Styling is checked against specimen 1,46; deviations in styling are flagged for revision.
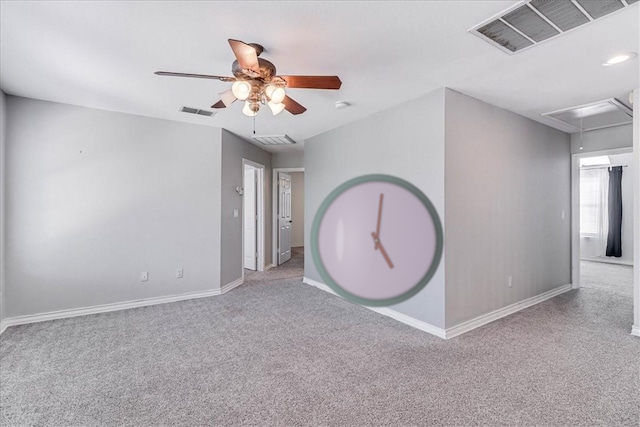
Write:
5,01
